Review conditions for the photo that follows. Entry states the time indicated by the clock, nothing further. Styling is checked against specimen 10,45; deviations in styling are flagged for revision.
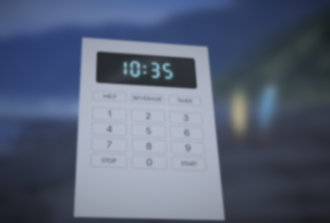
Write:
10,35
